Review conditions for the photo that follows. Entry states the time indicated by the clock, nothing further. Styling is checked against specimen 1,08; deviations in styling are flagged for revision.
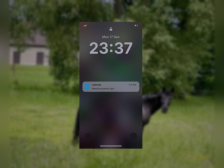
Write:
23,37
